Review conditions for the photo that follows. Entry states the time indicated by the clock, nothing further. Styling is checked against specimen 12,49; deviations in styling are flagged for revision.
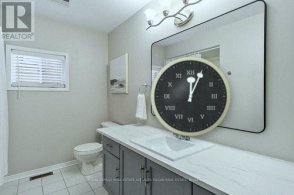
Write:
12,04
